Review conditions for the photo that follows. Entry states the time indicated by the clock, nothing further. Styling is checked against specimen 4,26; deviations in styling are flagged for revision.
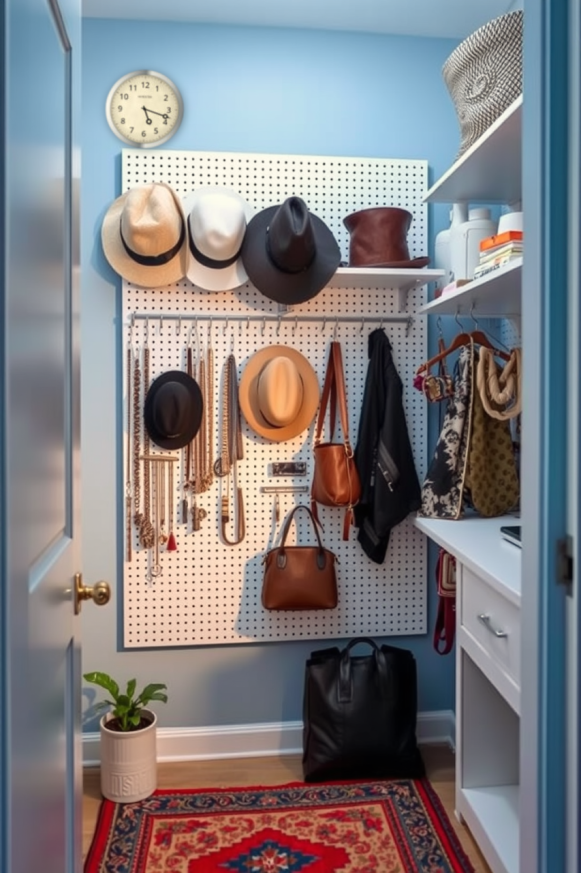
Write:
5,18
